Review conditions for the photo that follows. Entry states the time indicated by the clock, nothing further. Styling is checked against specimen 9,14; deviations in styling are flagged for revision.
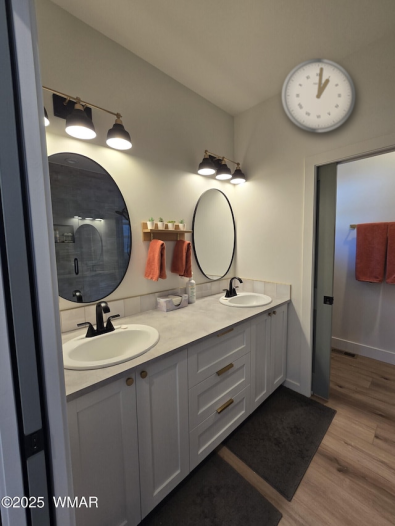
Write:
1,01
